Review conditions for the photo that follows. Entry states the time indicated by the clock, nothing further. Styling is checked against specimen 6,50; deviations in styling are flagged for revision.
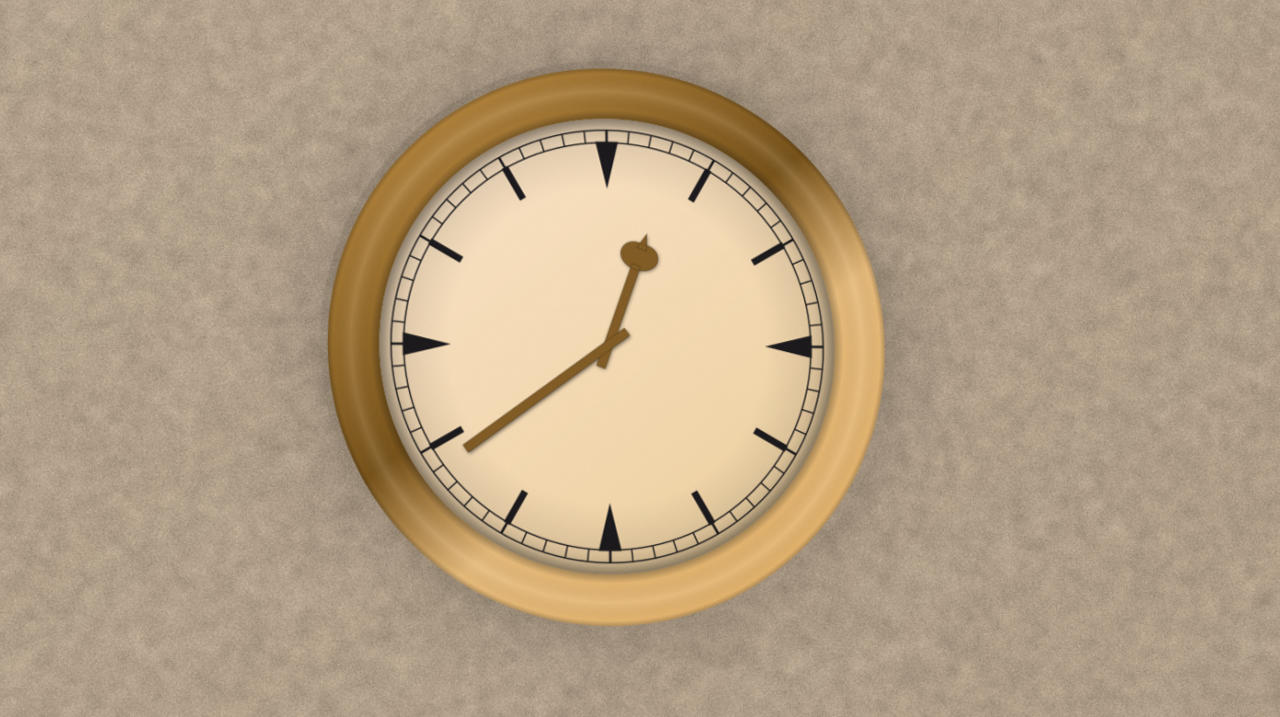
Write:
12,39
